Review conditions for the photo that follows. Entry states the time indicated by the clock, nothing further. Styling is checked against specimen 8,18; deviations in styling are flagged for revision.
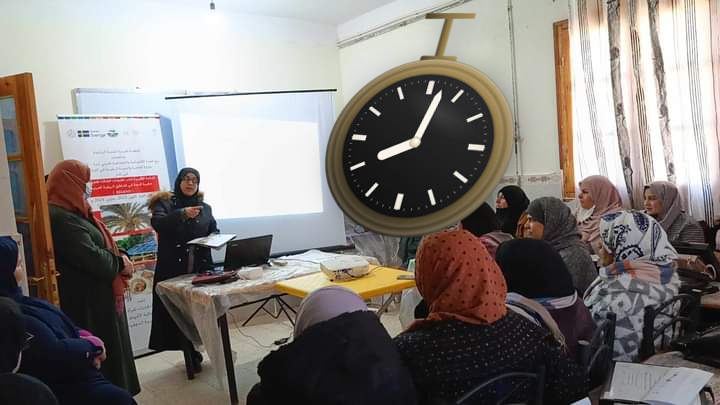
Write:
8,02
